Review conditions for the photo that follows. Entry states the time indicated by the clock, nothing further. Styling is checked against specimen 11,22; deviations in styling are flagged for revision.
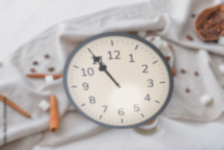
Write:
10,55
